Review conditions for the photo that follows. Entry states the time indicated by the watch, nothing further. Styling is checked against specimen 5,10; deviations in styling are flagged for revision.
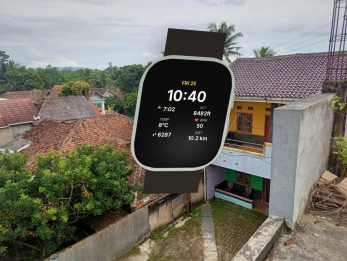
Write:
10,40
